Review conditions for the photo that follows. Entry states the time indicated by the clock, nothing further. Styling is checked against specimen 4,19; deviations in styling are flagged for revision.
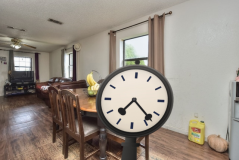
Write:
7,23
